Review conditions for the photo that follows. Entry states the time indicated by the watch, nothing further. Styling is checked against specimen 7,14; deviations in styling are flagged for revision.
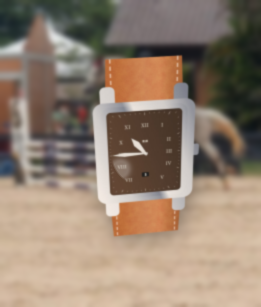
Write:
10,45
